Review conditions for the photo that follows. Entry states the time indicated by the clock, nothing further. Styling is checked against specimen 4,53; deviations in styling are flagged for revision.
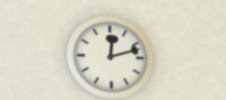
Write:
12,12
